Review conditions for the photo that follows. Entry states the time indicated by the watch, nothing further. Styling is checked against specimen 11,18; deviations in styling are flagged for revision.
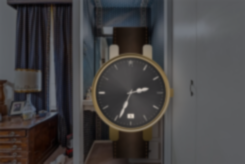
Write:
2,34
